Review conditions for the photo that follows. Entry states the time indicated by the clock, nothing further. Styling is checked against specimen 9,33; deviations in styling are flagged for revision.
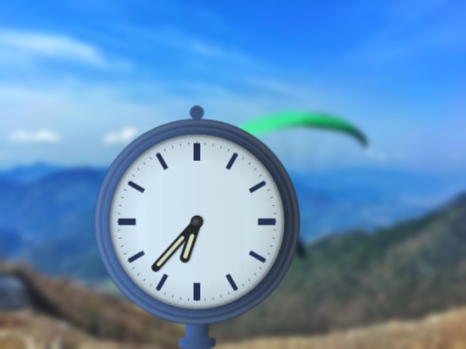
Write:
6,37
